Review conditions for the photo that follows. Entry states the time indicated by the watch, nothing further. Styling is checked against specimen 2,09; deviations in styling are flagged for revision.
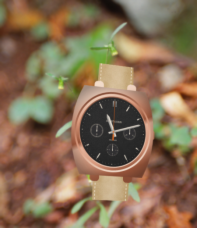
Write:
11,12
